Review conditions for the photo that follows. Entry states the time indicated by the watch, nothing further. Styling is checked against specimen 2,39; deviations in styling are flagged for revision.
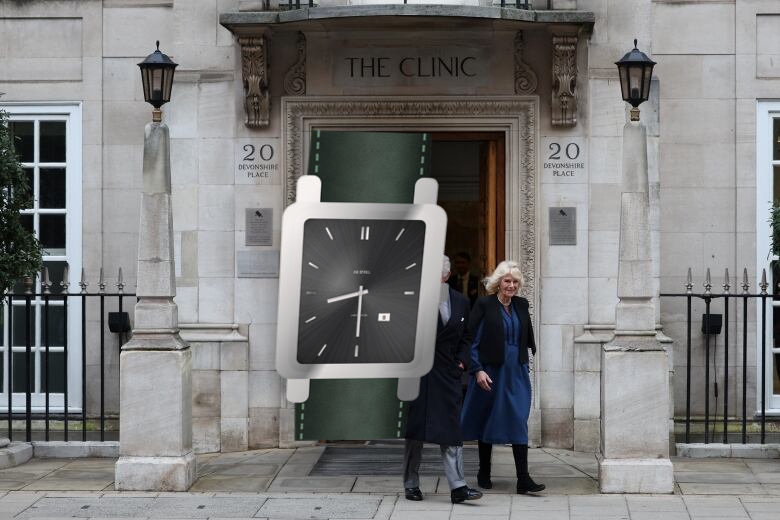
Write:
8,30
